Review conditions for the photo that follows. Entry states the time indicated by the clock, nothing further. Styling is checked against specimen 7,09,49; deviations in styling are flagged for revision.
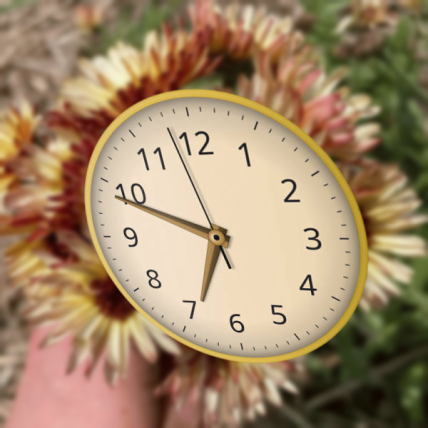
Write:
6,48,58
